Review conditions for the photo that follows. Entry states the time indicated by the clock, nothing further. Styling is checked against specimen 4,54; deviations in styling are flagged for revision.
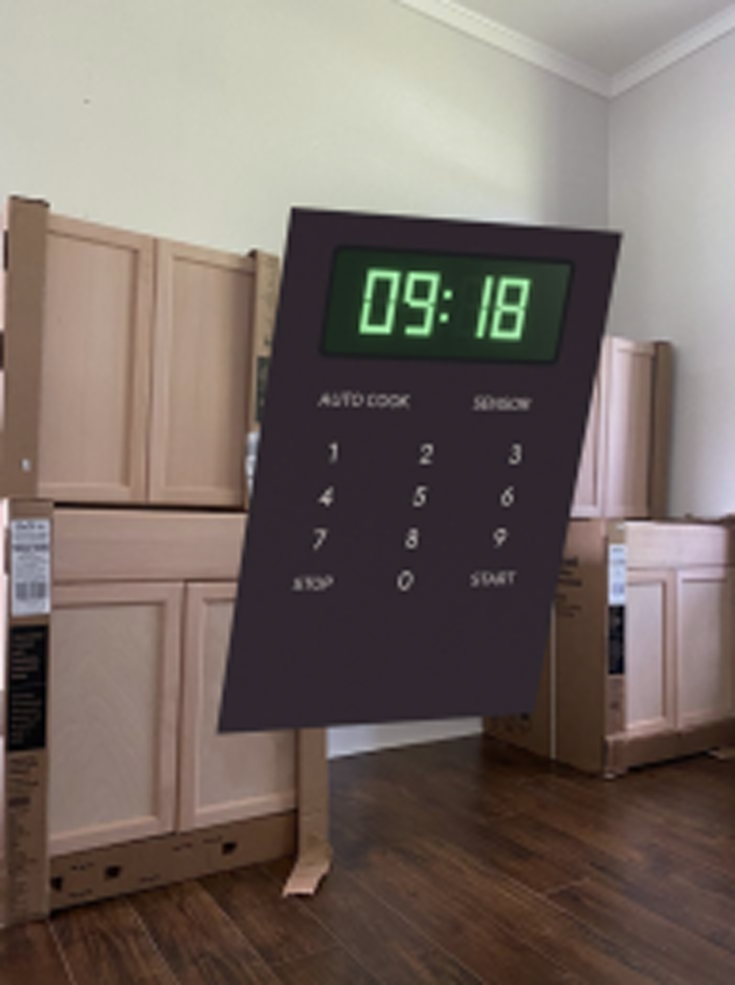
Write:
9,18
